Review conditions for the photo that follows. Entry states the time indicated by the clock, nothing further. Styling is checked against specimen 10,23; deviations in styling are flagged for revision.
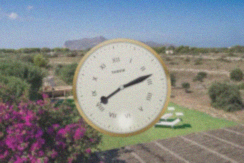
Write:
8,13
